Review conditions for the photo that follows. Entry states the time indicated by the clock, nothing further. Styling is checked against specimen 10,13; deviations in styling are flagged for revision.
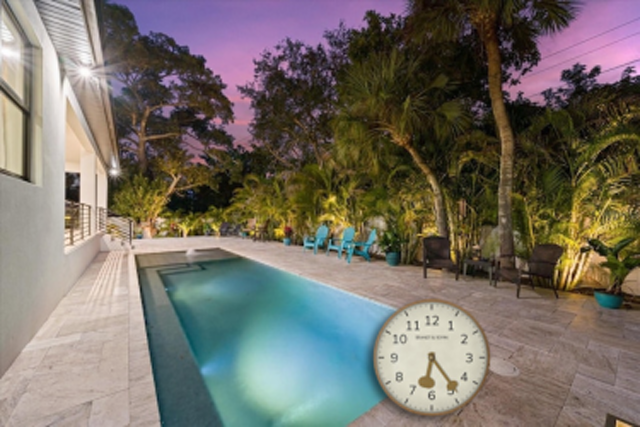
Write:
6,24
